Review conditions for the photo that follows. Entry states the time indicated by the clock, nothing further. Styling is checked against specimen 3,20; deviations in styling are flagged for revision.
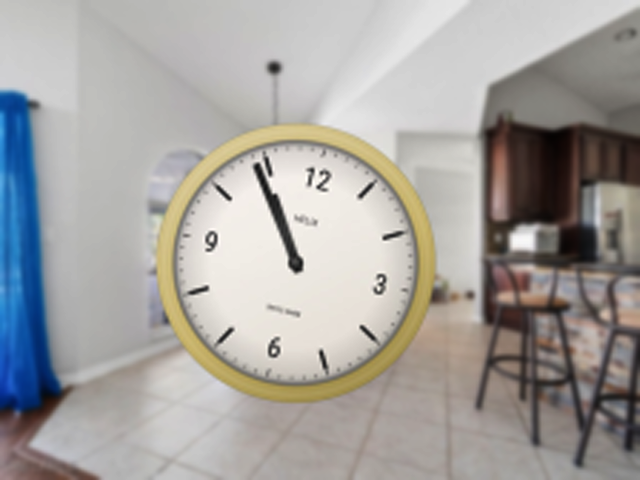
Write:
10,54
